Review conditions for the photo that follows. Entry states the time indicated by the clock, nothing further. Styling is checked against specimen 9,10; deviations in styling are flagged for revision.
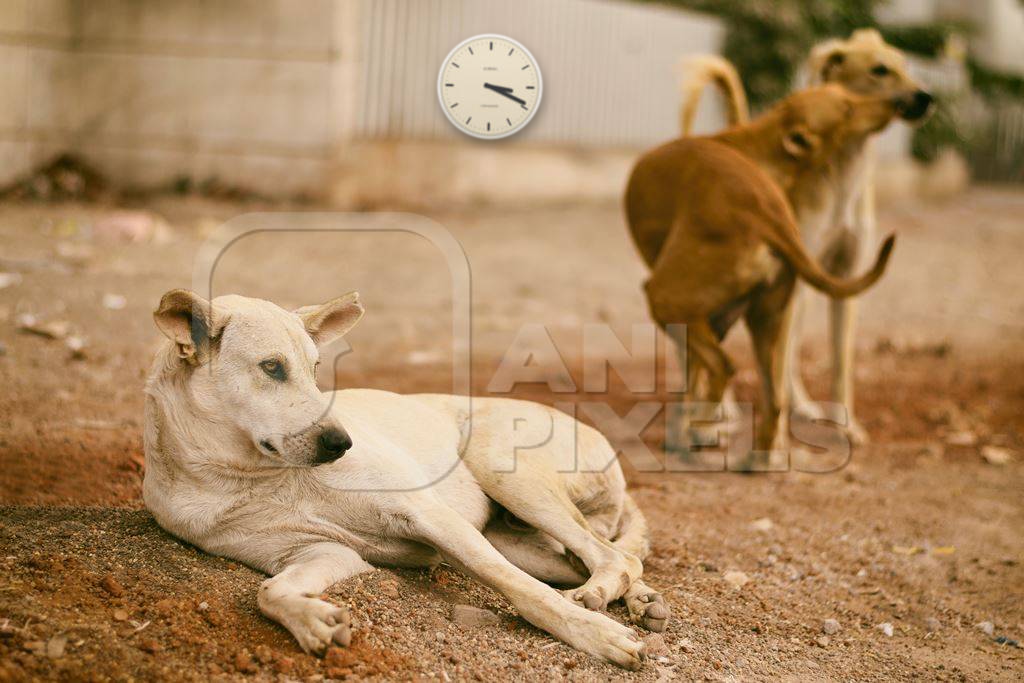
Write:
3,19
